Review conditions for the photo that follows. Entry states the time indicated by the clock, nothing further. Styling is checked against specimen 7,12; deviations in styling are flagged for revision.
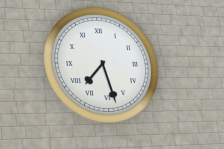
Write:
7,28
